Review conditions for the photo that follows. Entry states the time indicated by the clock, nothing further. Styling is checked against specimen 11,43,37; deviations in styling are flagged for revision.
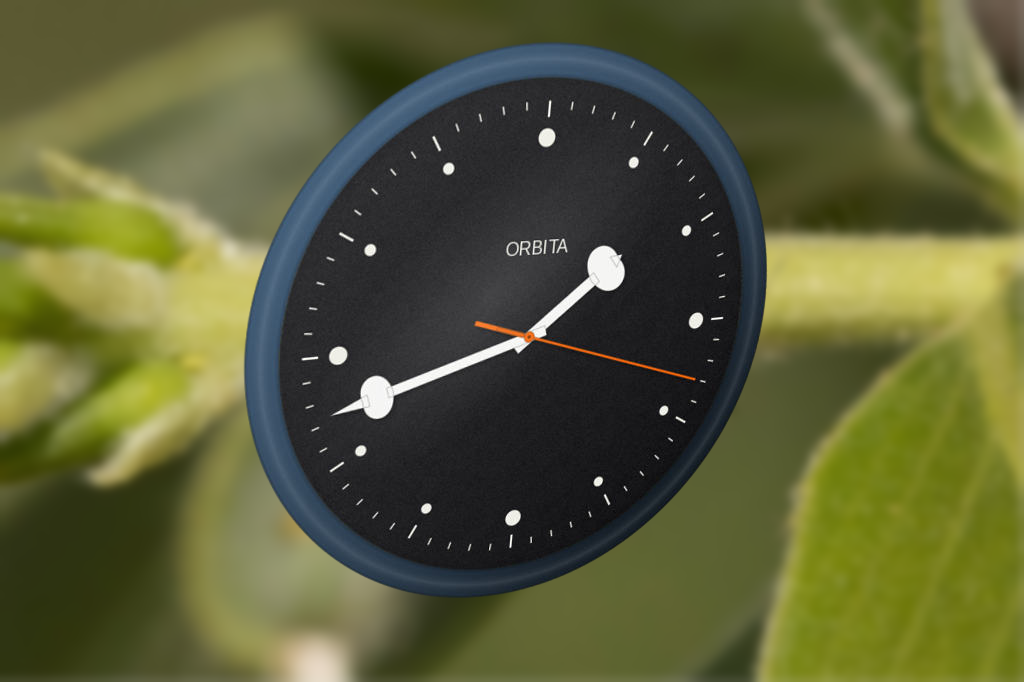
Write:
1,42,18
